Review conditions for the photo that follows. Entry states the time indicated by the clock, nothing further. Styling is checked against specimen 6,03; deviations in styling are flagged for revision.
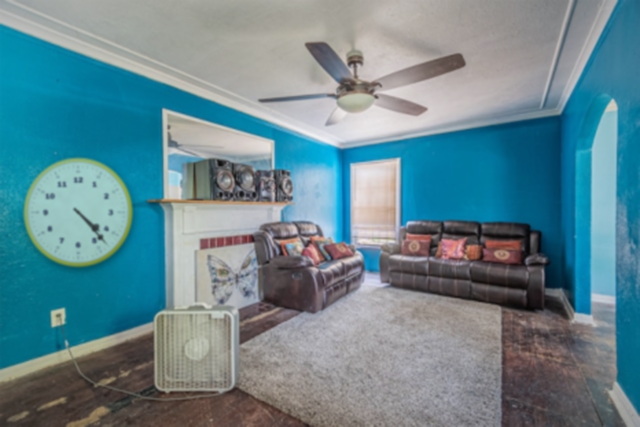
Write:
4,23
